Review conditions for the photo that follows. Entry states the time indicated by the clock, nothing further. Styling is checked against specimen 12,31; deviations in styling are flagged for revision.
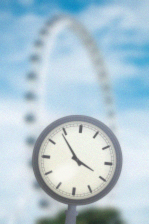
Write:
3,54
